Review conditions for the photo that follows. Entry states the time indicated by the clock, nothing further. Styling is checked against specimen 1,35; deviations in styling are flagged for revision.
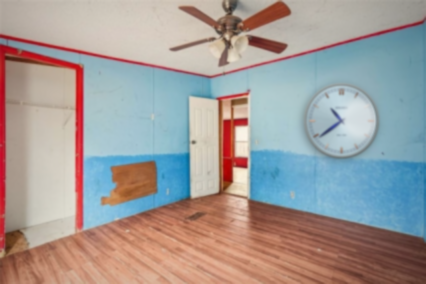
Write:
10,39
